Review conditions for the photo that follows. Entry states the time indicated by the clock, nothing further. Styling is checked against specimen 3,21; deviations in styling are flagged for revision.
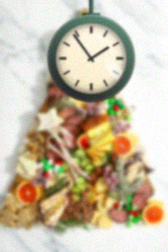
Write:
1,54
